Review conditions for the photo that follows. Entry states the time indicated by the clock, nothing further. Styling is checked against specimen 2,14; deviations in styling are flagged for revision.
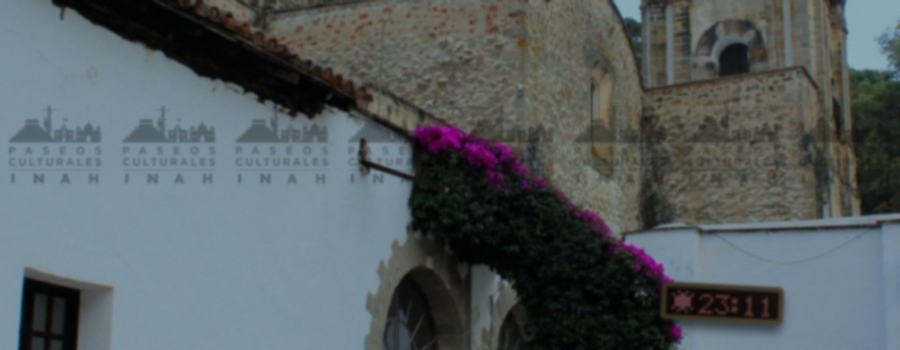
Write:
23,11
